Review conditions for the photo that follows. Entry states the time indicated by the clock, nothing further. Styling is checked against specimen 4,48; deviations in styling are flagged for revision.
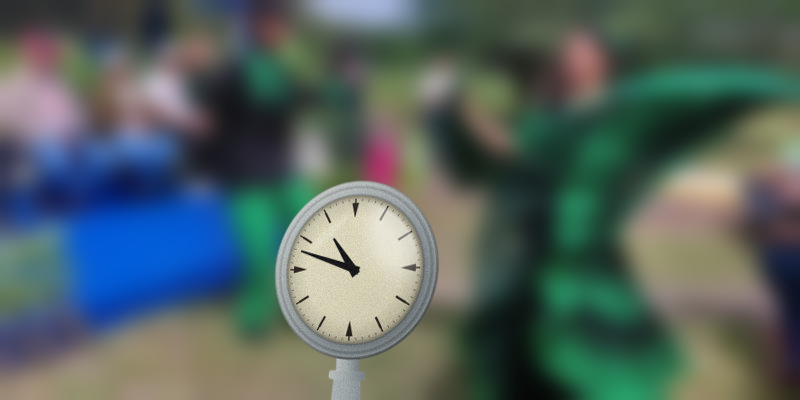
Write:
10,48
